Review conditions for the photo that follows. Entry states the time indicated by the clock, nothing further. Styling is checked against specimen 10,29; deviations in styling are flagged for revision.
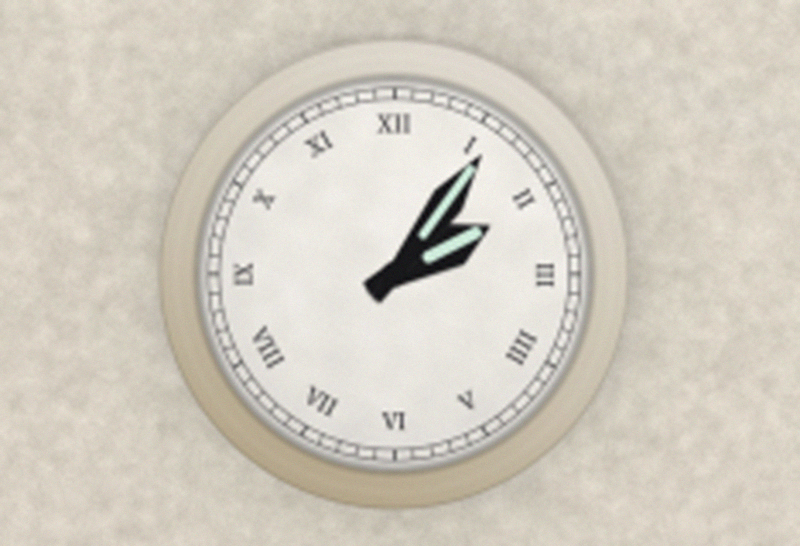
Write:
2,06
